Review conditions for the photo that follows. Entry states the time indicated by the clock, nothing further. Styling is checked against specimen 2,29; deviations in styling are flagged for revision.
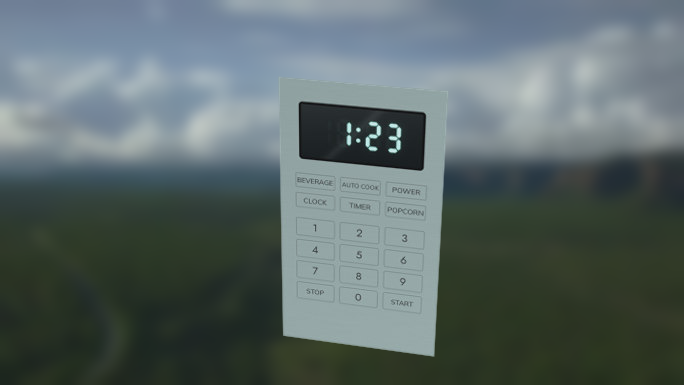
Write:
1,23
